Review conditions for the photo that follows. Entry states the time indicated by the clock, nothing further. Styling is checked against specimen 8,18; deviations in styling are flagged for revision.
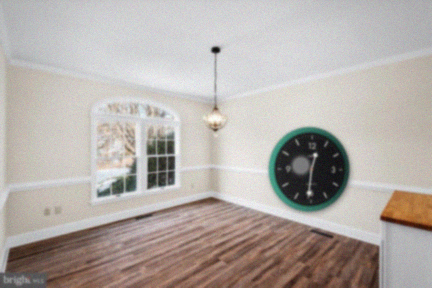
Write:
12,31
